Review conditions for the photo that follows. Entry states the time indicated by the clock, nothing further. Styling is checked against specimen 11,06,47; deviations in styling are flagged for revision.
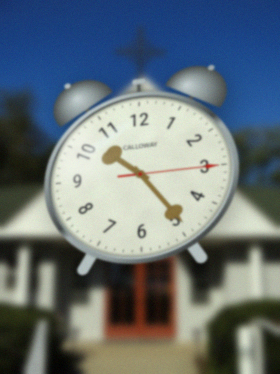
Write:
10,24,15
